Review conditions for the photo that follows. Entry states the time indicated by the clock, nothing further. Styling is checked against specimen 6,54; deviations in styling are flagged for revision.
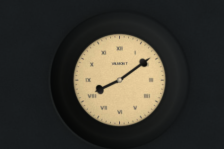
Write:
8,09
